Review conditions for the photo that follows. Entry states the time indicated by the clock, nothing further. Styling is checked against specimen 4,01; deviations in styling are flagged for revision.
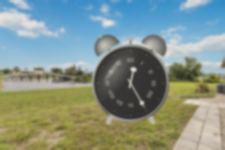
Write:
12,25
